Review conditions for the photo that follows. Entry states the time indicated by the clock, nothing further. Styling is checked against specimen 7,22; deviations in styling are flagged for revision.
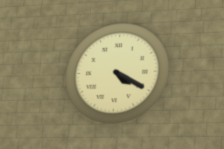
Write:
4,20
